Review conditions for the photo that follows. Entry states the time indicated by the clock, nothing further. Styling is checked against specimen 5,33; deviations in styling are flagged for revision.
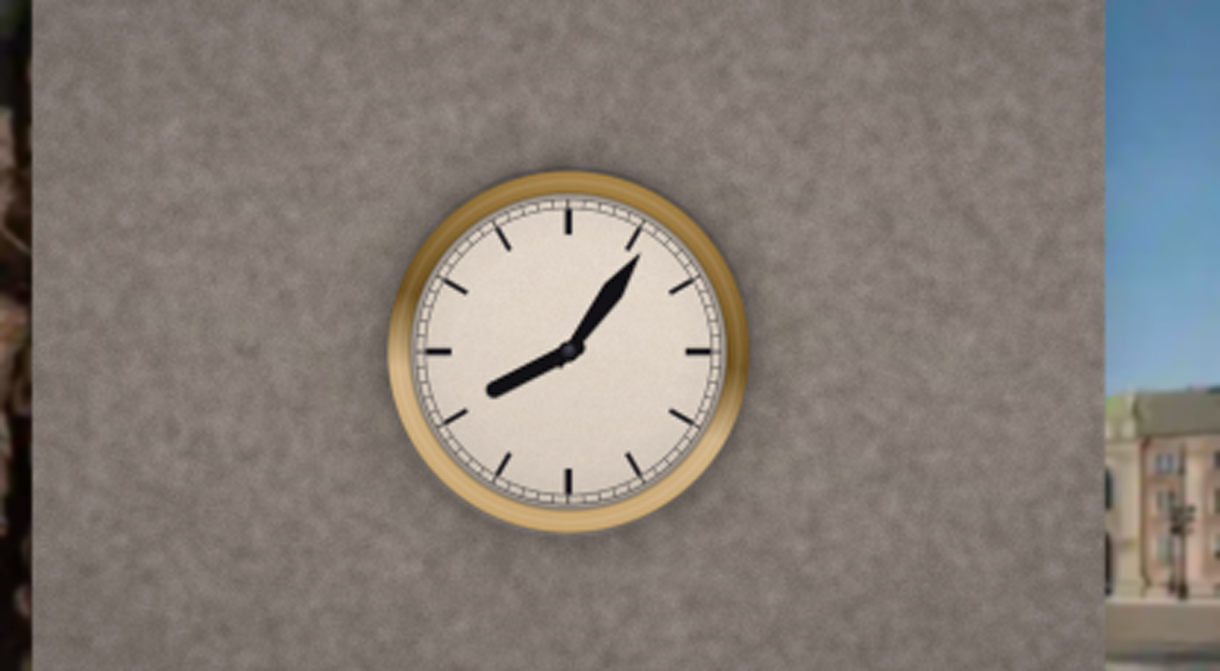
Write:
8,06
